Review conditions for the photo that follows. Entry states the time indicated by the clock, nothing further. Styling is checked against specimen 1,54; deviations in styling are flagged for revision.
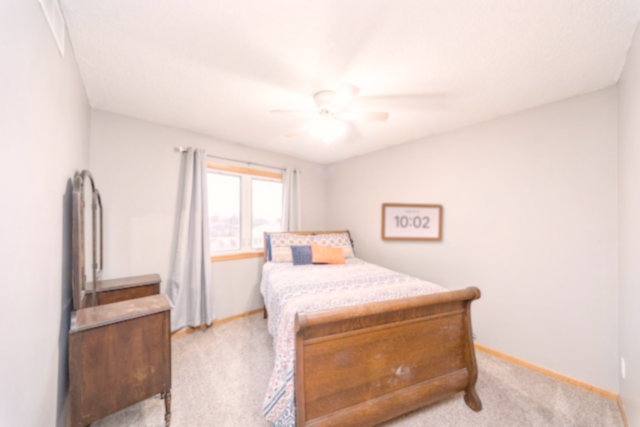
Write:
10,02
